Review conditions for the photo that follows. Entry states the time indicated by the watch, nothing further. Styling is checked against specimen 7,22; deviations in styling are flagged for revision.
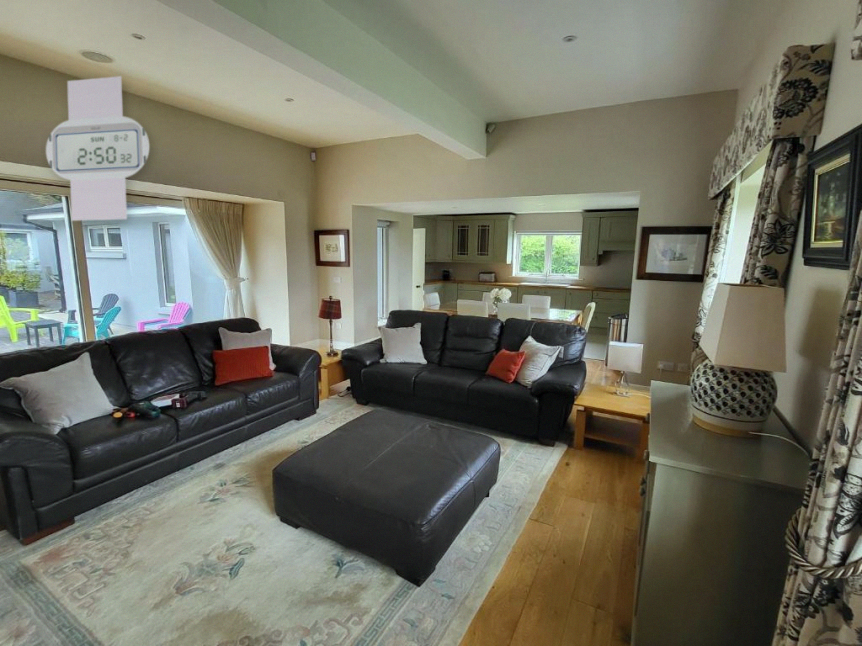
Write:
2,50
